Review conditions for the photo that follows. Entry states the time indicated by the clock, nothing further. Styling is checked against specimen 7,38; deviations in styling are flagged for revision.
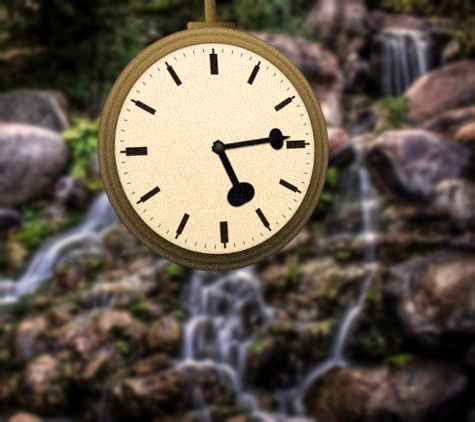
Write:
5,14
